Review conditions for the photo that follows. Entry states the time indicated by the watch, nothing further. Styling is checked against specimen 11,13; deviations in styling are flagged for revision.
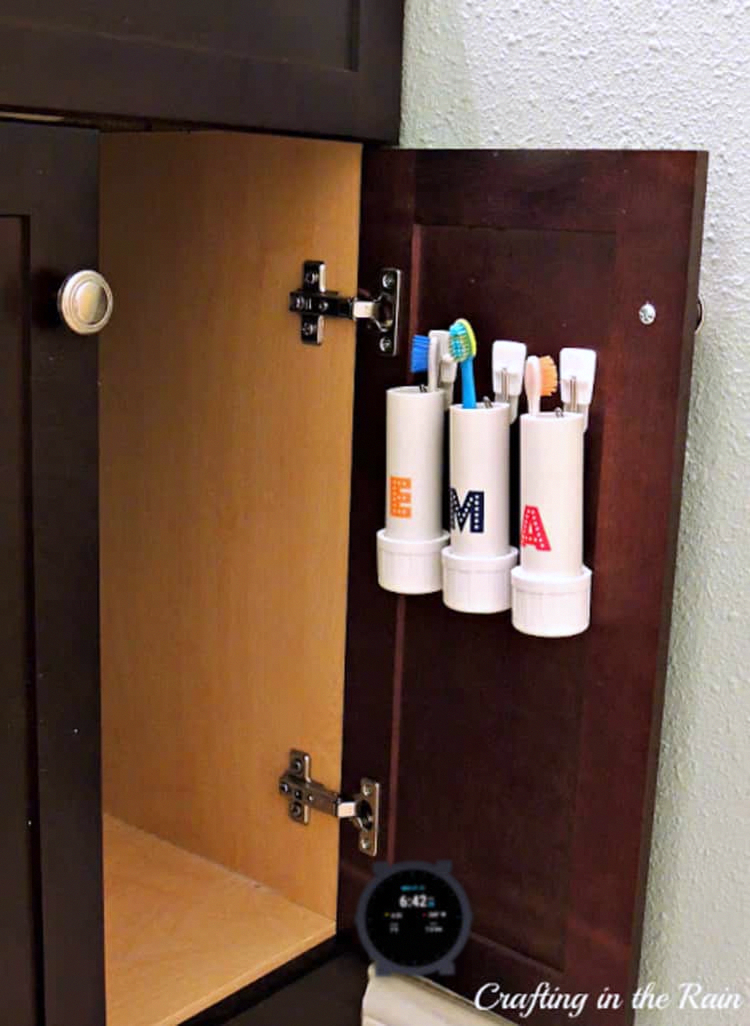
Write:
6,42
